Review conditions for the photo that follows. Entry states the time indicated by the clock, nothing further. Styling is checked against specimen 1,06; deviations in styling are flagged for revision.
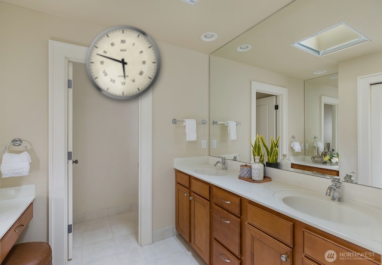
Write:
5,48
